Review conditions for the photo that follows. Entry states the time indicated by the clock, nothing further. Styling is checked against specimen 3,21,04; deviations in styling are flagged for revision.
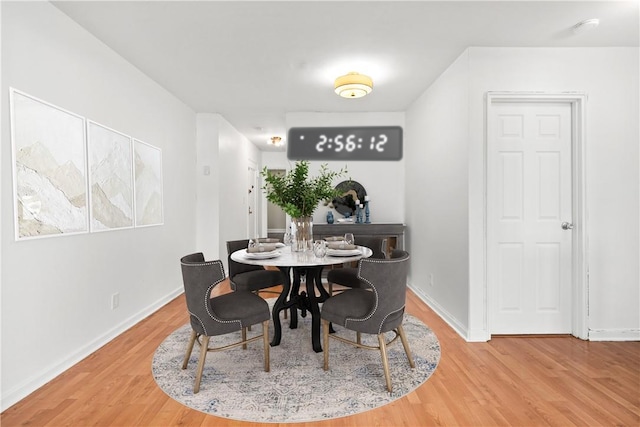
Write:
2,56,12
